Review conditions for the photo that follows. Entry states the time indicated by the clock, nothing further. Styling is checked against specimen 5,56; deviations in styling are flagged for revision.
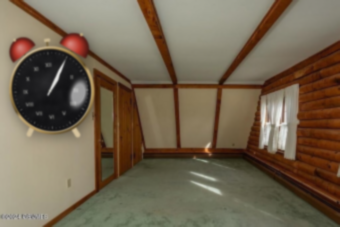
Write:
1,05
